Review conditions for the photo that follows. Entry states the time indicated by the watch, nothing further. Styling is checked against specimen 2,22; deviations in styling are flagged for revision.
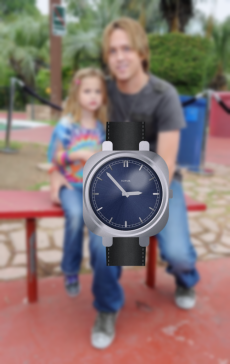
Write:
2,53
